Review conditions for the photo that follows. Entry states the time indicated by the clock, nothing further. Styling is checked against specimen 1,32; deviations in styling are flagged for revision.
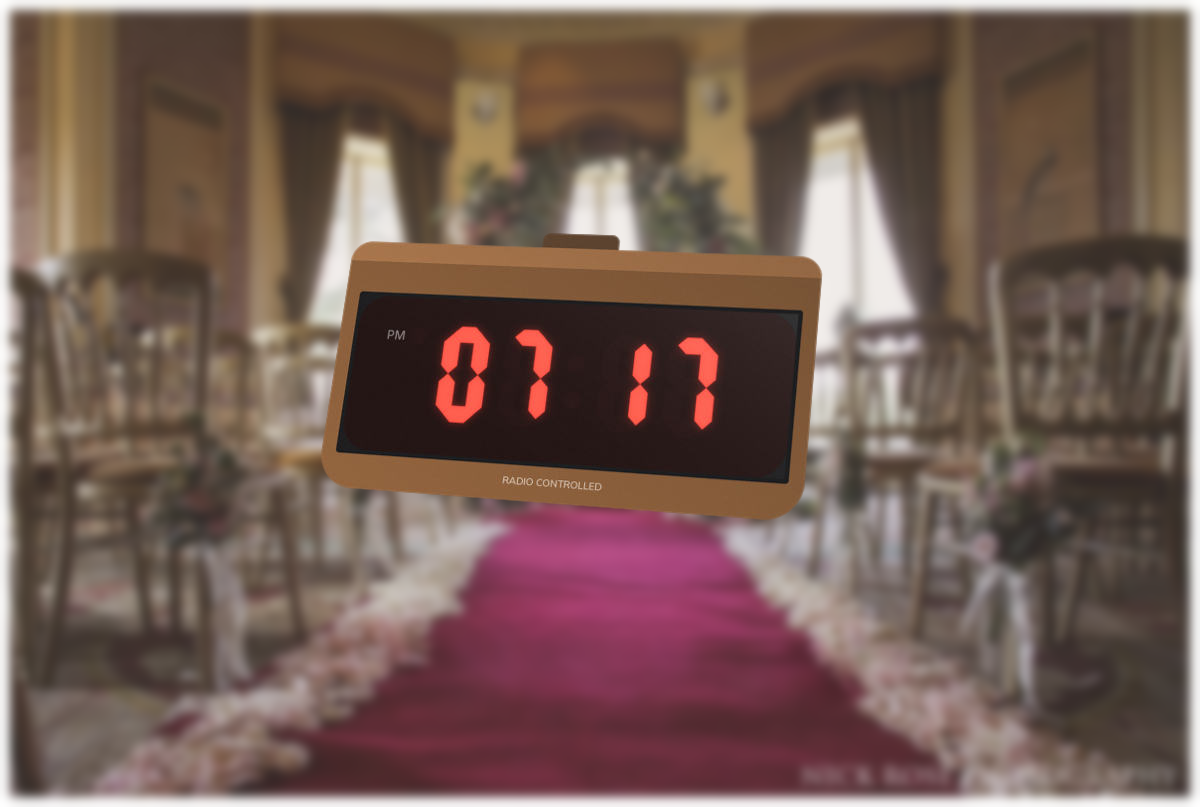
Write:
7,17
